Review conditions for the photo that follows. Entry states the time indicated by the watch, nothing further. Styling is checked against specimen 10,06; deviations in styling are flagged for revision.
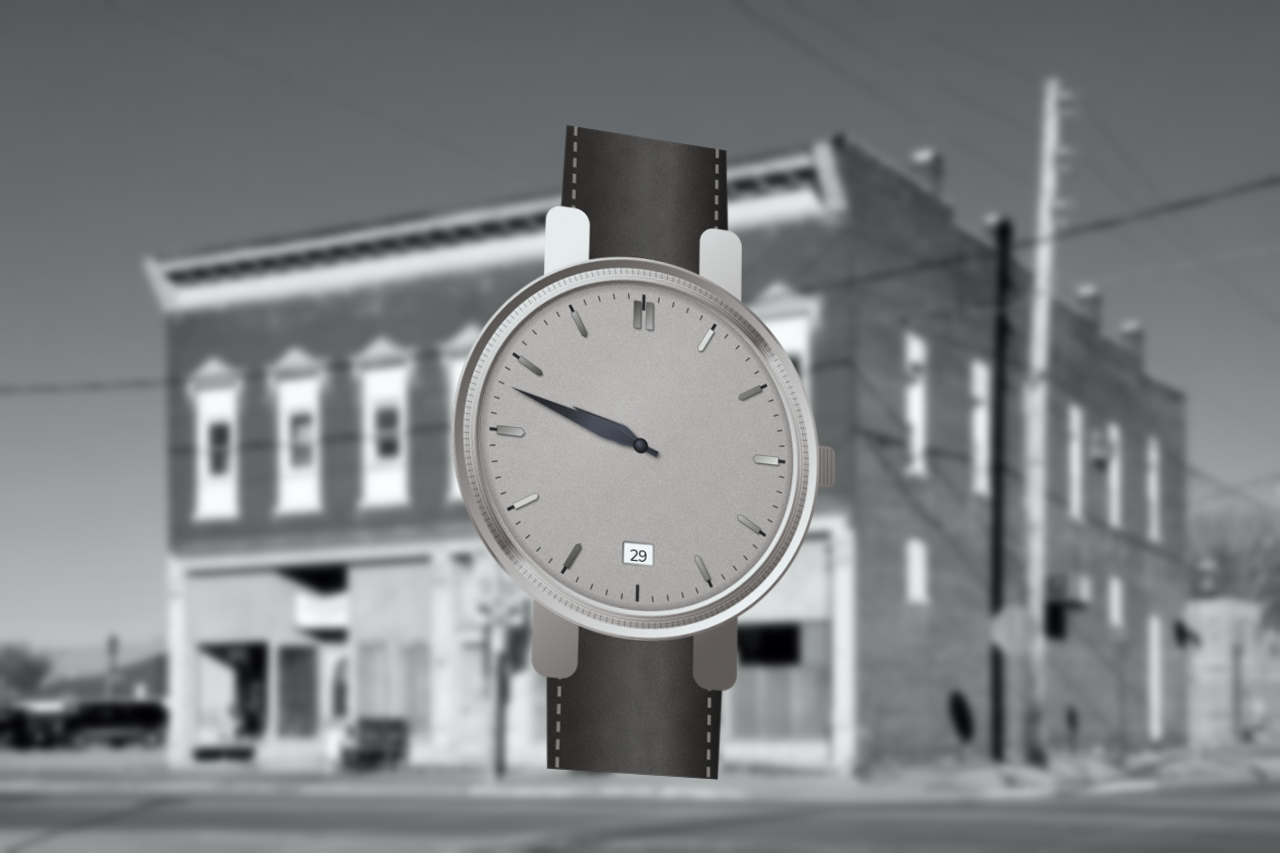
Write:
9,48
